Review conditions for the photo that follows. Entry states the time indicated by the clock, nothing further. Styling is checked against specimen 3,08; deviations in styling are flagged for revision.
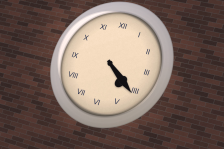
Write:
4,21
